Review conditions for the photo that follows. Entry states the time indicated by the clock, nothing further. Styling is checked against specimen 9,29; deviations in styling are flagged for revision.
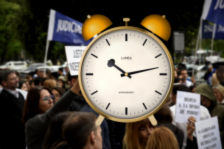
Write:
10,13
